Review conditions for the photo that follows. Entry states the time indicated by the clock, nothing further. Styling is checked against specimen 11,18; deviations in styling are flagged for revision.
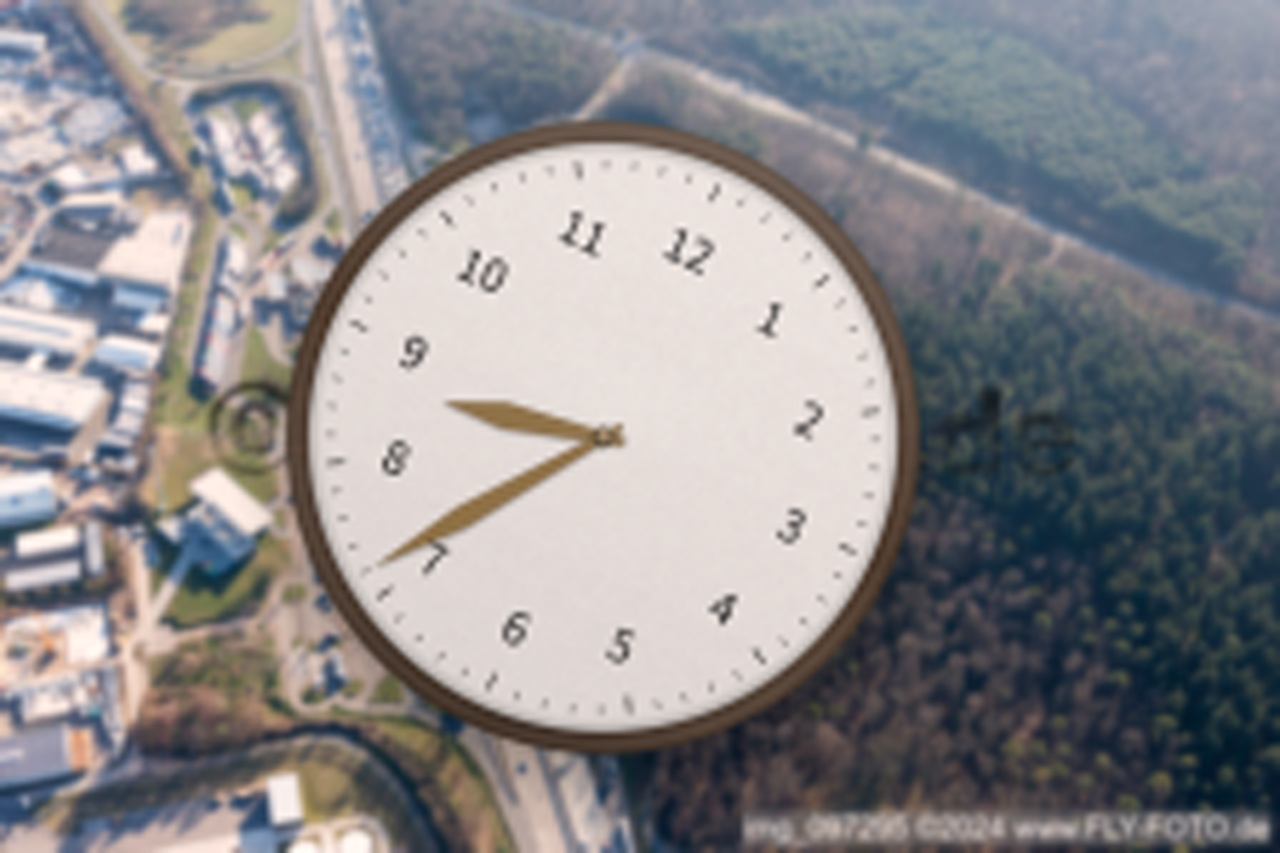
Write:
8,36
